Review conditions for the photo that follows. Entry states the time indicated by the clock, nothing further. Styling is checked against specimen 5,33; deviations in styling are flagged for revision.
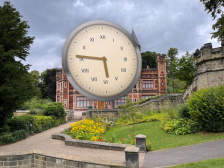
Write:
5,46
